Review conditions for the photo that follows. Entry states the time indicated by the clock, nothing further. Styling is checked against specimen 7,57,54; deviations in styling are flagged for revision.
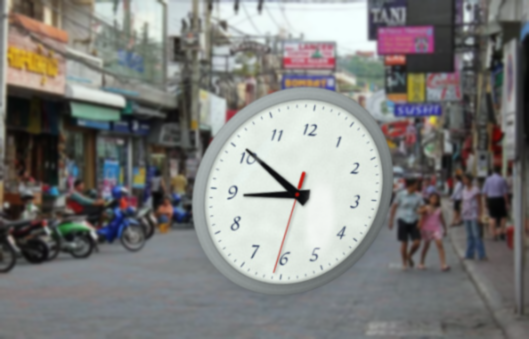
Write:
8,50,31
